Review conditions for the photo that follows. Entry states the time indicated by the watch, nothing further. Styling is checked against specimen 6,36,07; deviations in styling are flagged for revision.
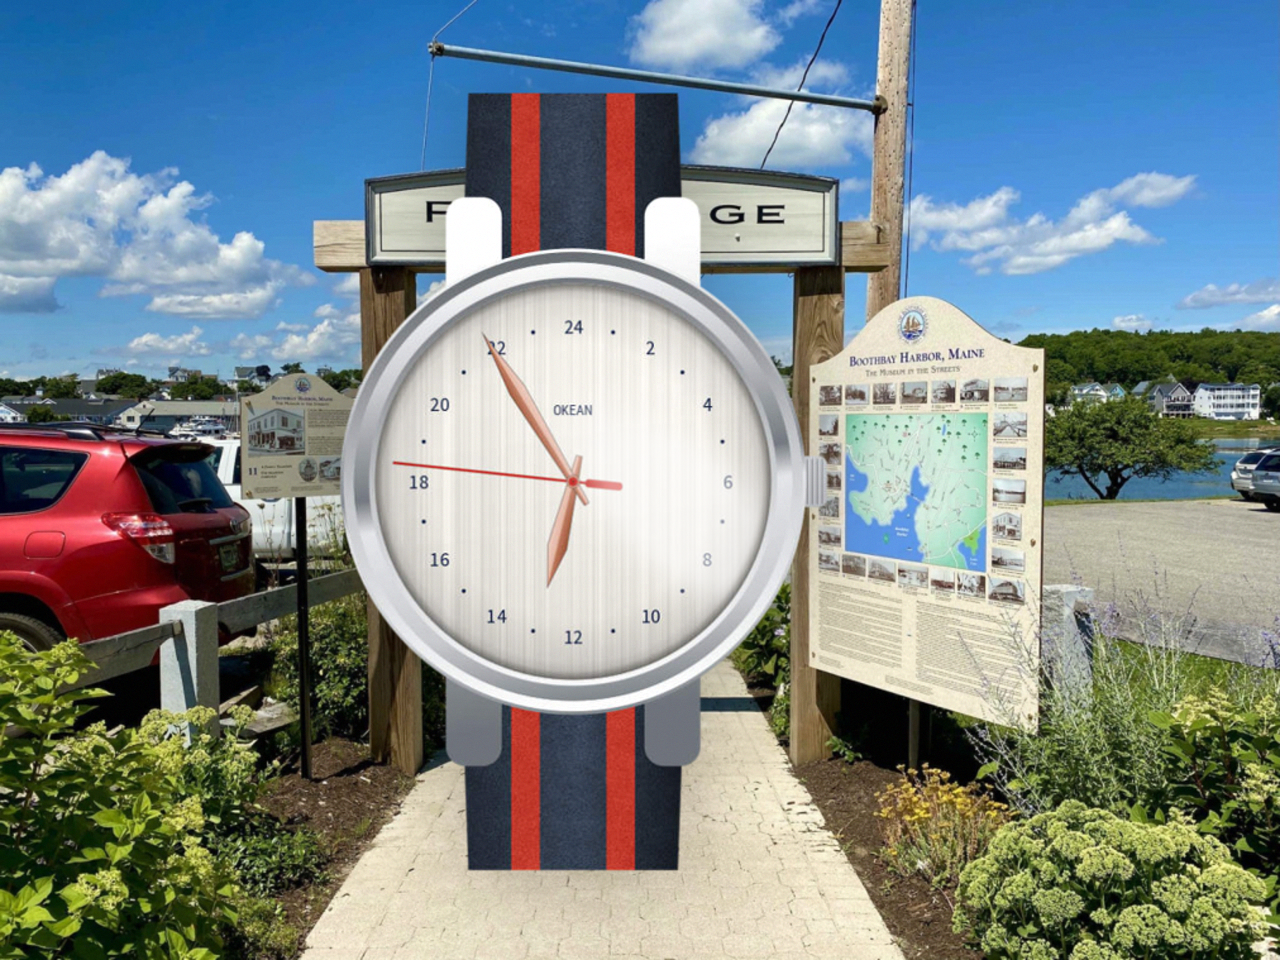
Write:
12,54,46
